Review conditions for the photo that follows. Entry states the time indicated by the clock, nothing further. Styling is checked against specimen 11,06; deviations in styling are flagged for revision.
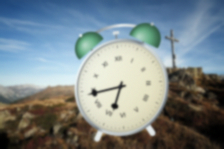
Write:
6,44
